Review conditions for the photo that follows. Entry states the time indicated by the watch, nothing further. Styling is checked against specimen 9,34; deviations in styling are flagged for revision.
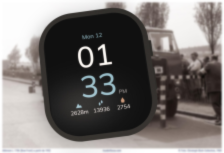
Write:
1,33
